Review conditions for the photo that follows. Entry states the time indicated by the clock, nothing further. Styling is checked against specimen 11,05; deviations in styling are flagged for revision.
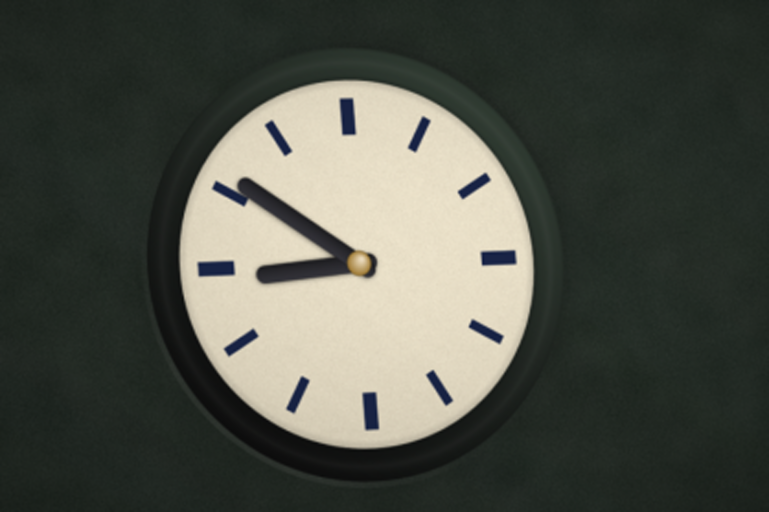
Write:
8,51
